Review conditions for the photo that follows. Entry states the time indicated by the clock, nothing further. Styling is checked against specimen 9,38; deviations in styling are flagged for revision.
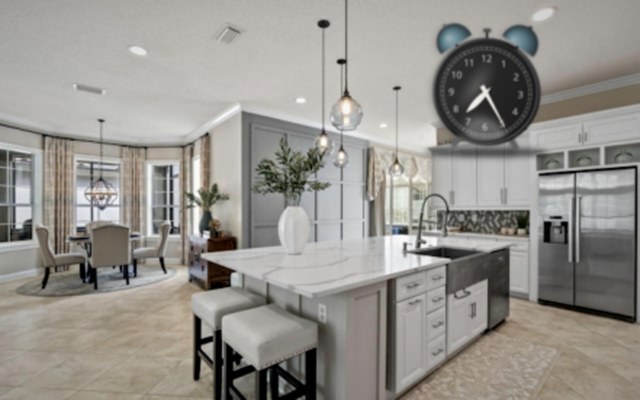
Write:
7,25
